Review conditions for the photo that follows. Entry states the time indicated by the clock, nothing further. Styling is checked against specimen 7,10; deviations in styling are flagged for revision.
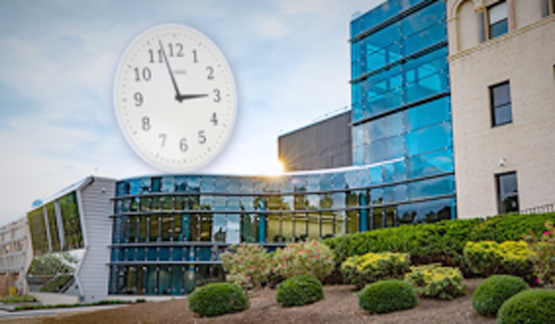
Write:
2,57
